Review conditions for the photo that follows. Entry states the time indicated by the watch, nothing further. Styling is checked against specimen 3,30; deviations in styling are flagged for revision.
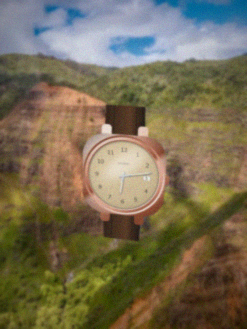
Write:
6,13
